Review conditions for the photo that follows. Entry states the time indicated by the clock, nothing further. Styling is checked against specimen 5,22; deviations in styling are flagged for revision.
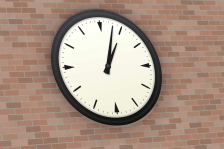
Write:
1,03
